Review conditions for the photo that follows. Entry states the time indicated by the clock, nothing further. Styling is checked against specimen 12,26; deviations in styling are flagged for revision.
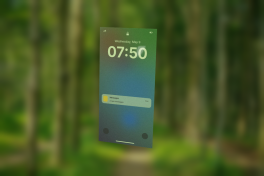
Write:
7,50
